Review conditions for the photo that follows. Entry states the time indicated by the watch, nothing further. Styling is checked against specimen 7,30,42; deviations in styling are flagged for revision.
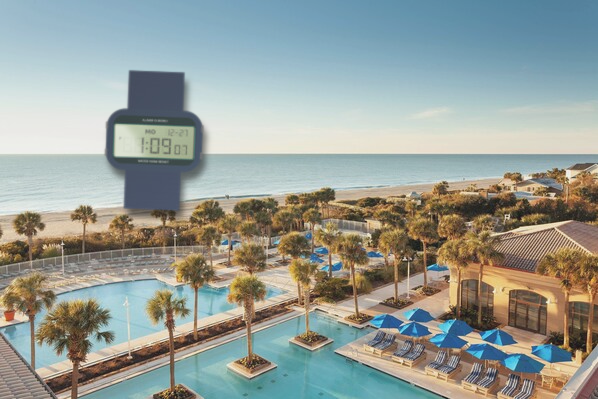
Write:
1,09,07
